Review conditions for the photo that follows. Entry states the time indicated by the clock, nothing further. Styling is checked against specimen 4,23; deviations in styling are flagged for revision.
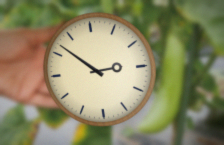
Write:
2,52
